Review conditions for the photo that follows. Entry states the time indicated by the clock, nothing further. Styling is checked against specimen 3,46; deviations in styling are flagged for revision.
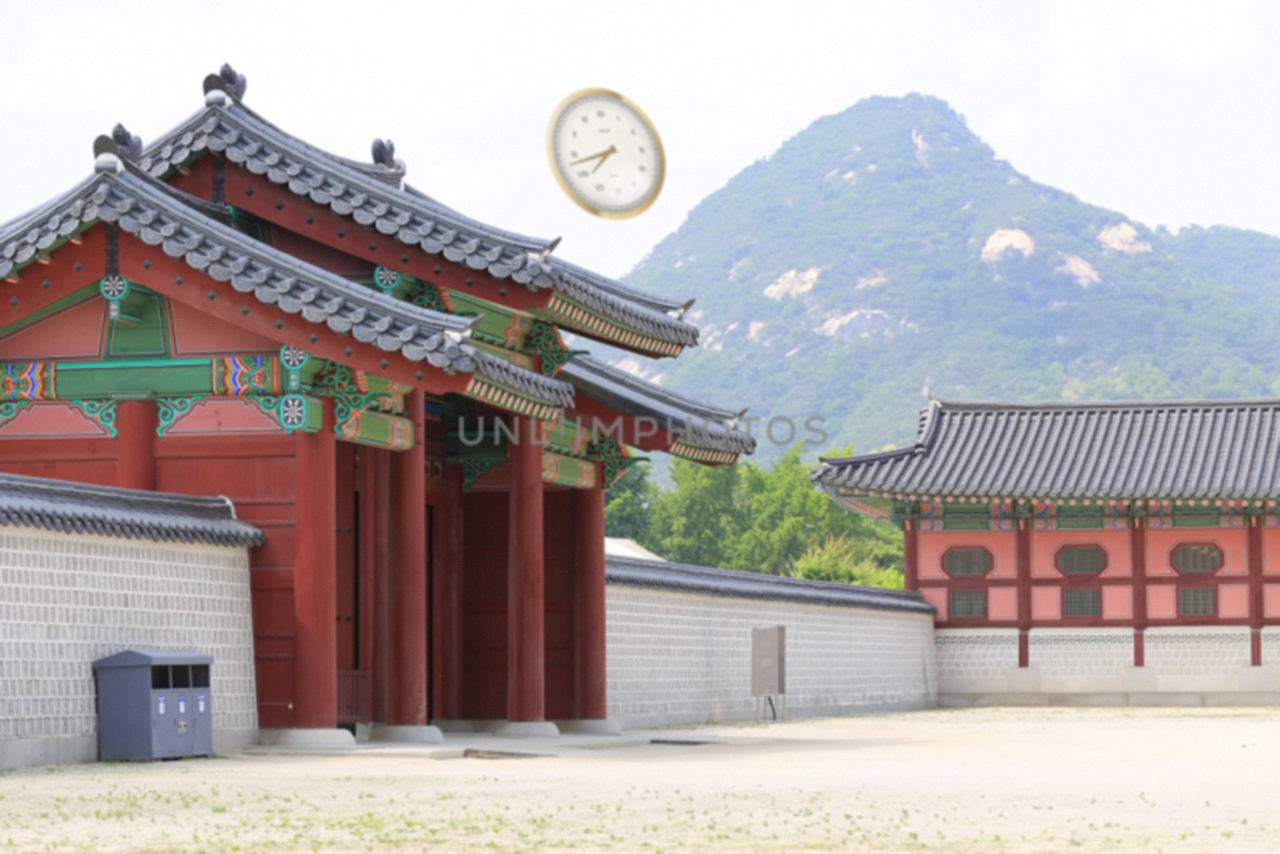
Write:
7,43
